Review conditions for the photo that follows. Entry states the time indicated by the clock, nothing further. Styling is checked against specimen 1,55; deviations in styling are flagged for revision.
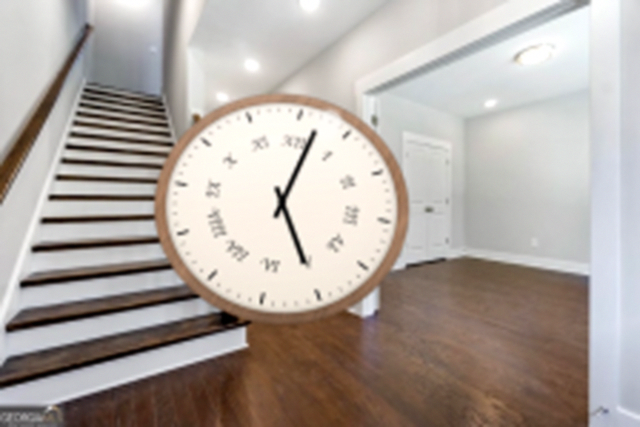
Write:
5,02
